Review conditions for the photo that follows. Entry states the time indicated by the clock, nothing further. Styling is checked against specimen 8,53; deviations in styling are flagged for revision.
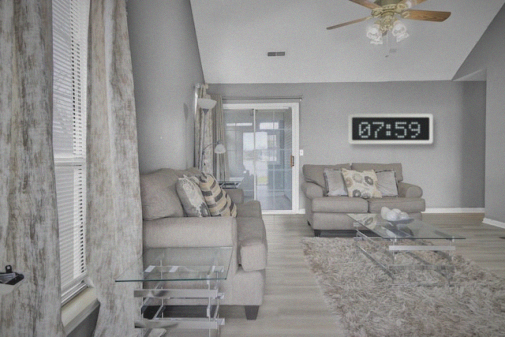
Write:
7,59
